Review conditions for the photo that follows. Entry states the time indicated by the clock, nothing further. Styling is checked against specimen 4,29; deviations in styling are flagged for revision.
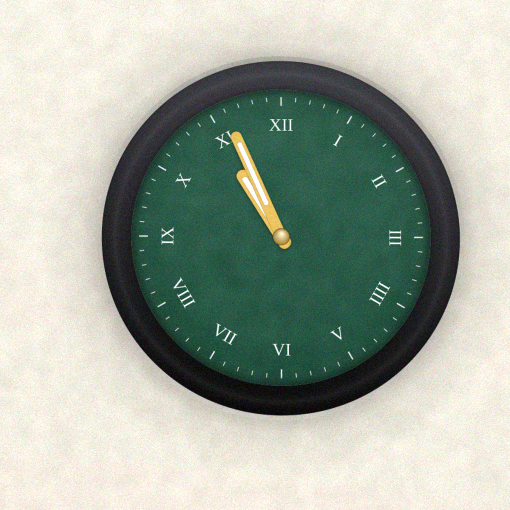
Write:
10,56
